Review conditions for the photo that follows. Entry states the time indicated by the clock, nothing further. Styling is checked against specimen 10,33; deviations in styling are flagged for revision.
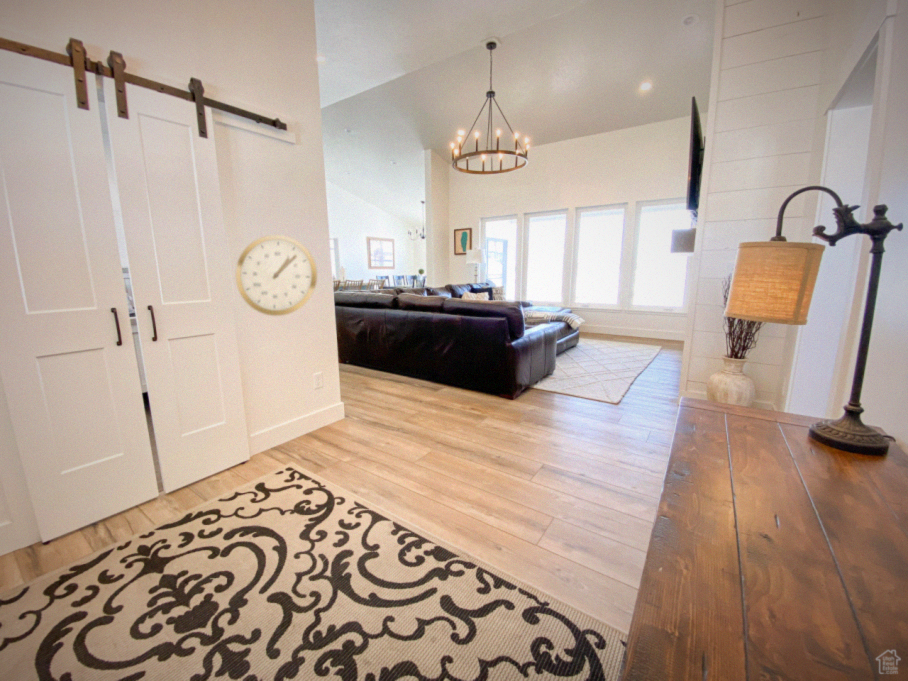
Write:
1,07
